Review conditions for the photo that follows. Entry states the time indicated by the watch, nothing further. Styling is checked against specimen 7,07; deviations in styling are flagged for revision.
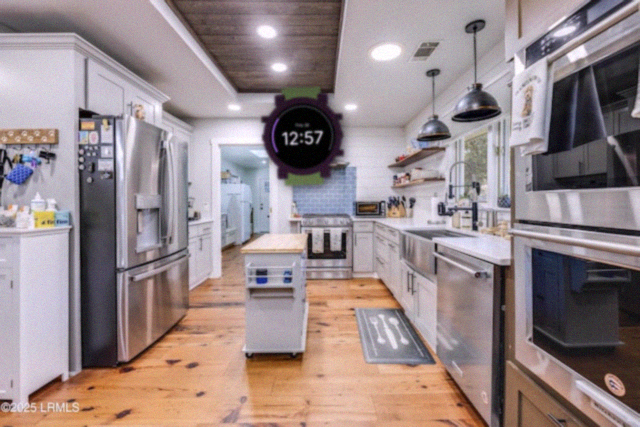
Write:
12,57
